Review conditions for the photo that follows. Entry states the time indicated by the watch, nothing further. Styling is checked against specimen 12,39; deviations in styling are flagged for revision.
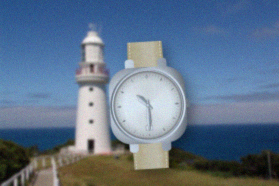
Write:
10,30
